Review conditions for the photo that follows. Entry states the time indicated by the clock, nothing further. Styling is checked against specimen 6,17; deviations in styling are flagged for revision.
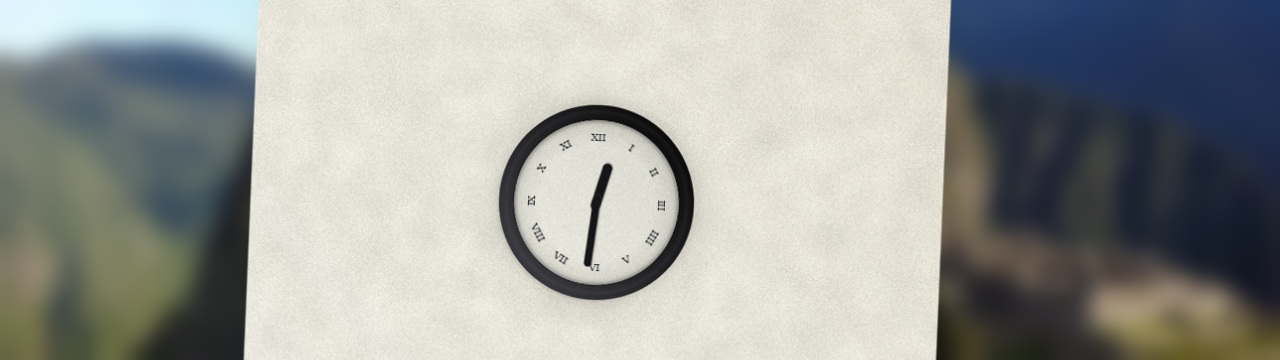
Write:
12,31
